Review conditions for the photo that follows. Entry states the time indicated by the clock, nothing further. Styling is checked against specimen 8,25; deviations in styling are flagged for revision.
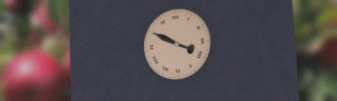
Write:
3,50
